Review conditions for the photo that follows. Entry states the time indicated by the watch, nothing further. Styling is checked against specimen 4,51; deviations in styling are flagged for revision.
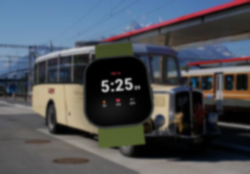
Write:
5,25
